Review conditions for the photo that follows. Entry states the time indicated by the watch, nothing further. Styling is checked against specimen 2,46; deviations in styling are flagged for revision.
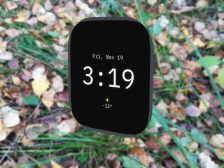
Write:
3,19
